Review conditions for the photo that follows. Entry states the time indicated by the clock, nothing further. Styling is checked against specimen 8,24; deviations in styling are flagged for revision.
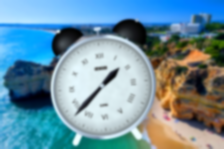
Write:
1,38
